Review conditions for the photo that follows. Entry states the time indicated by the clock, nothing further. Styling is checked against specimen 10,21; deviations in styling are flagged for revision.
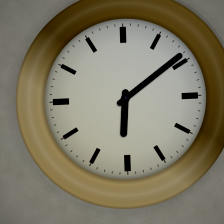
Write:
6,09
